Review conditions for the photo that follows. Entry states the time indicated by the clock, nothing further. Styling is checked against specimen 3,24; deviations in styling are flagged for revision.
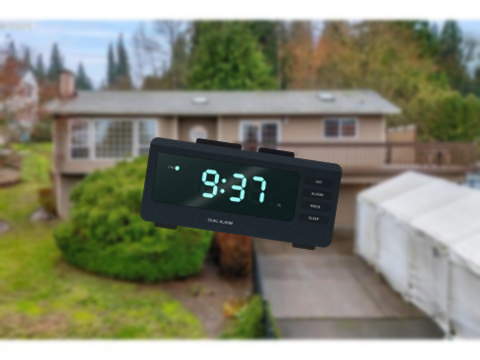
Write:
9,37
